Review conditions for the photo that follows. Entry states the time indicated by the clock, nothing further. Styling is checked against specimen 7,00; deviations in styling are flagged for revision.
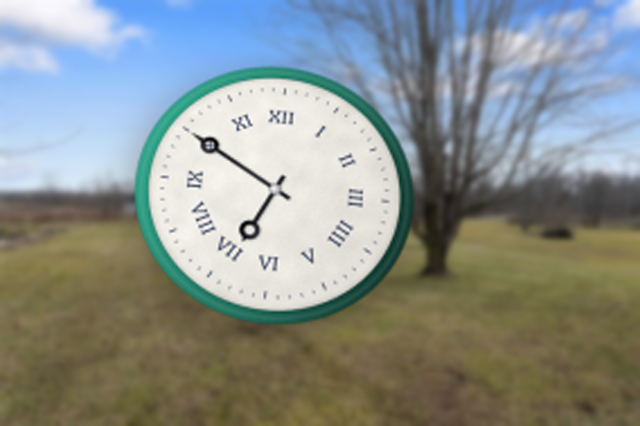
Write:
6,50
